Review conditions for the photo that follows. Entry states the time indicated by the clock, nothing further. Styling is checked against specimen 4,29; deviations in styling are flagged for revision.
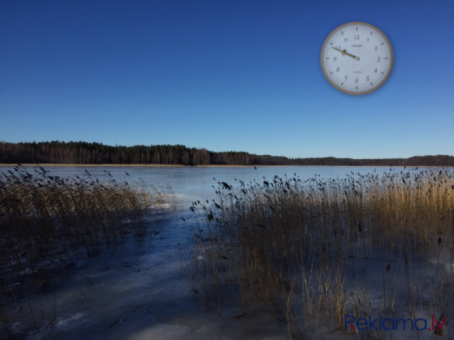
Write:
9,49
